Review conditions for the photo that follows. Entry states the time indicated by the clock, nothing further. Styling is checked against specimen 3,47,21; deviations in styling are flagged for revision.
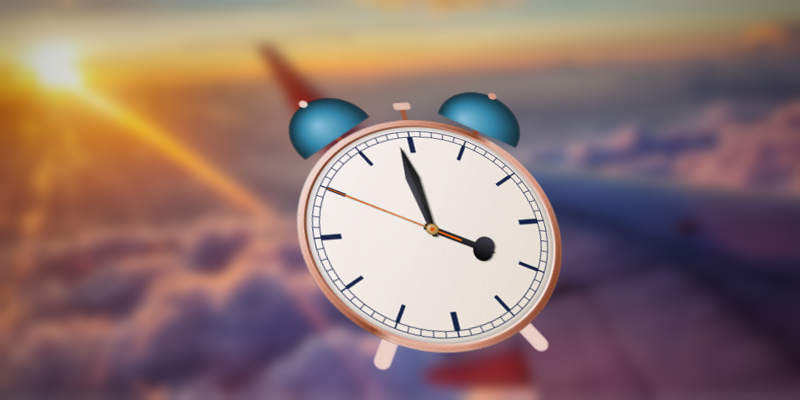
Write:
3,58,50
